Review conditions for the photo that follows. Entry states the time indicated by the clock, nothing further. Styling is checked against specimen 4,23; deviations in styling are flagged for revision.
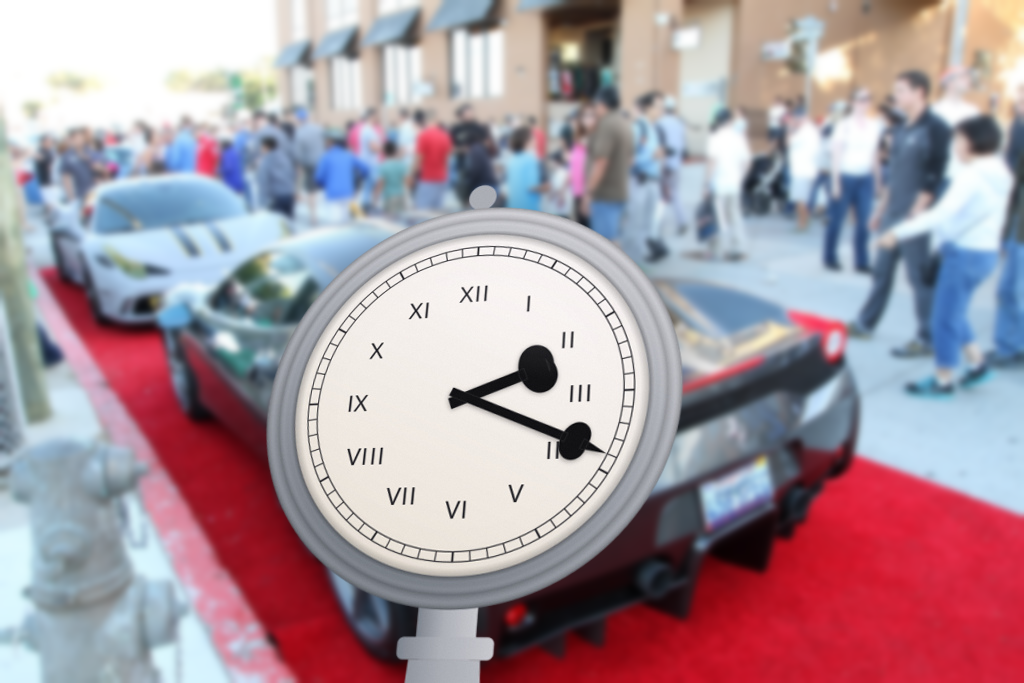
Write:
2,19
